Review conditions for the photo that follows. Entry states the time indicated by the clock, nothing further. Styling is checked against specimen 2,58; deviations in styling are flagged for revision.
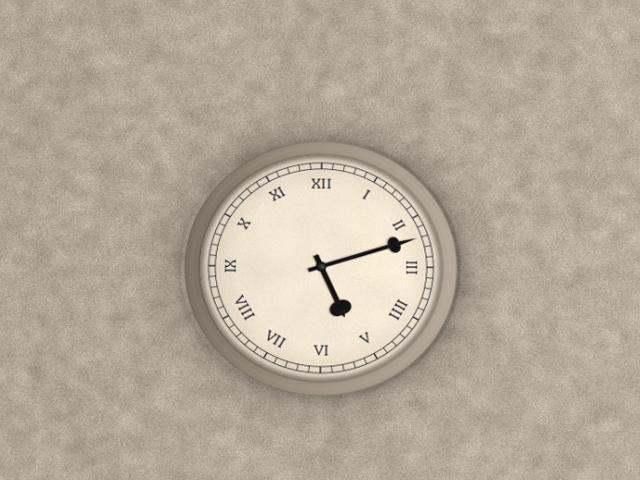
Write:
5,12
